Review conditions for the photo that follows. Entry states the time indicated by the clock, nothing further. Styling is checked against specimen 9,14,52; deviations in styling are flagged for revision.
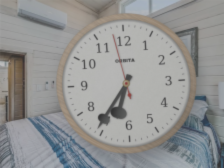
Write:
6,35,58
